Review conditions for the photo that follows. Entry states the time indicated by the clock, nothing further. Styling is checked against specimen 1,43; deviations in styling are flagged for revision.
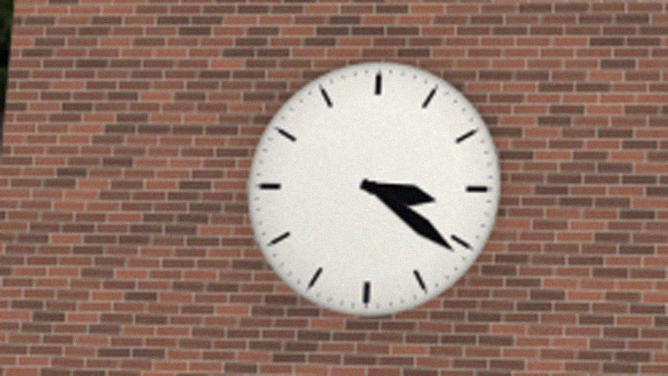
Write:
3,21
